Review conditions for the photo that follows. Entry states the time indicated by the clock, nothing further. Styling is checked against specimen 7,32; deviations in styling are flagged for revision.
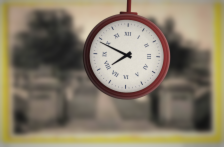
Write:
7,49
